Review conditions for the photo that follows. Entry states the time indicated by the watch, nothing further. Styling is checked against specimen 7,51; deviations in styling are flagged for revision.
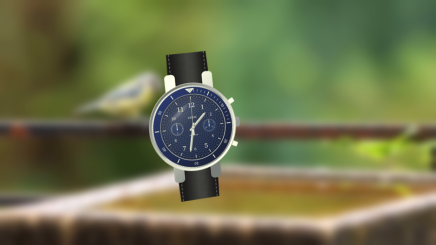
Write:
1,32
